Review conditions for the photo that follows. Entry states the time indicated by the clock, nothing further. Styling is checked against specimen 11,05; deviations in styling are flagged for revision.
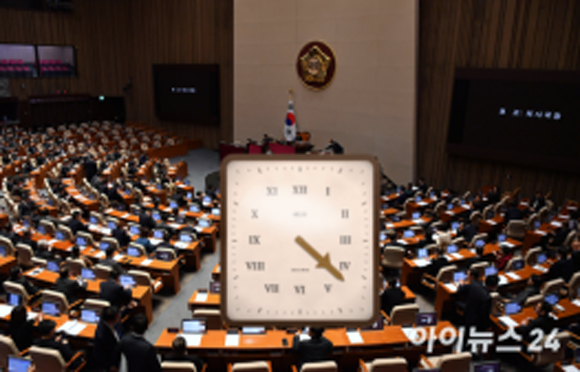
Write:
4,22
